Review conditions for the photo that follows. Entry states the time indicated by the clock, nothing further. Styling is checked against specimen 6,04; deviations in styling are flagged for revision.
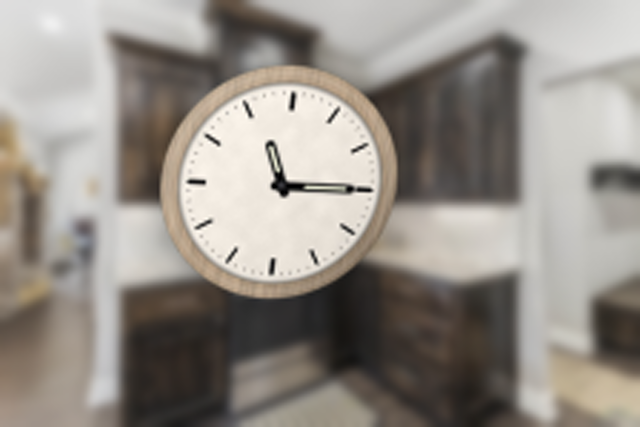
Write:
11,15
